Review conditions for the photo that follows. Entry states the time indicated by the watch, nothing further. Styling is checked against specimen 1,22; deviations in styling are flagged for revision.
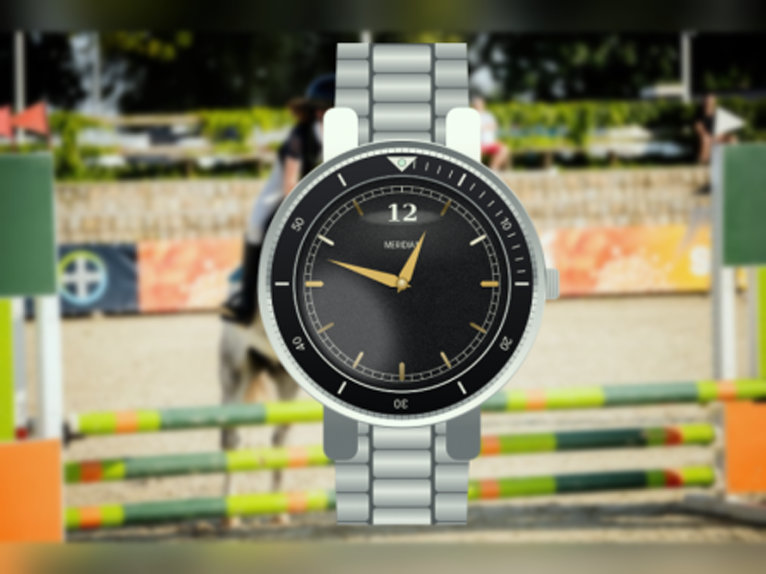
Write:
12,48
